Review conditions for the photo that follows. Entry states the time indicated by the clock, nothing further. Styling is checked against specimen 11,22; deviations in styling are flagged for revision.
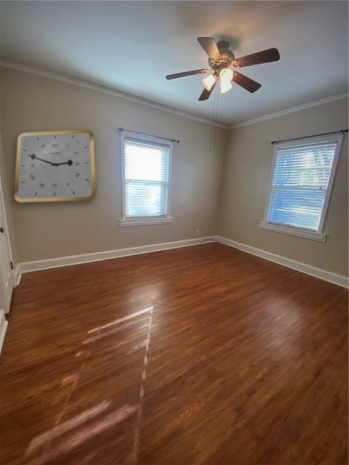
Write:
2,49
